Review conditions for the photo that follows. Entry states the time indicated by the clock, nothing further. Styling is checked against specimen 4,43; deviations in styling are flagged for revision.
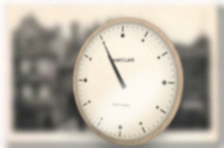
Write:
10,55
